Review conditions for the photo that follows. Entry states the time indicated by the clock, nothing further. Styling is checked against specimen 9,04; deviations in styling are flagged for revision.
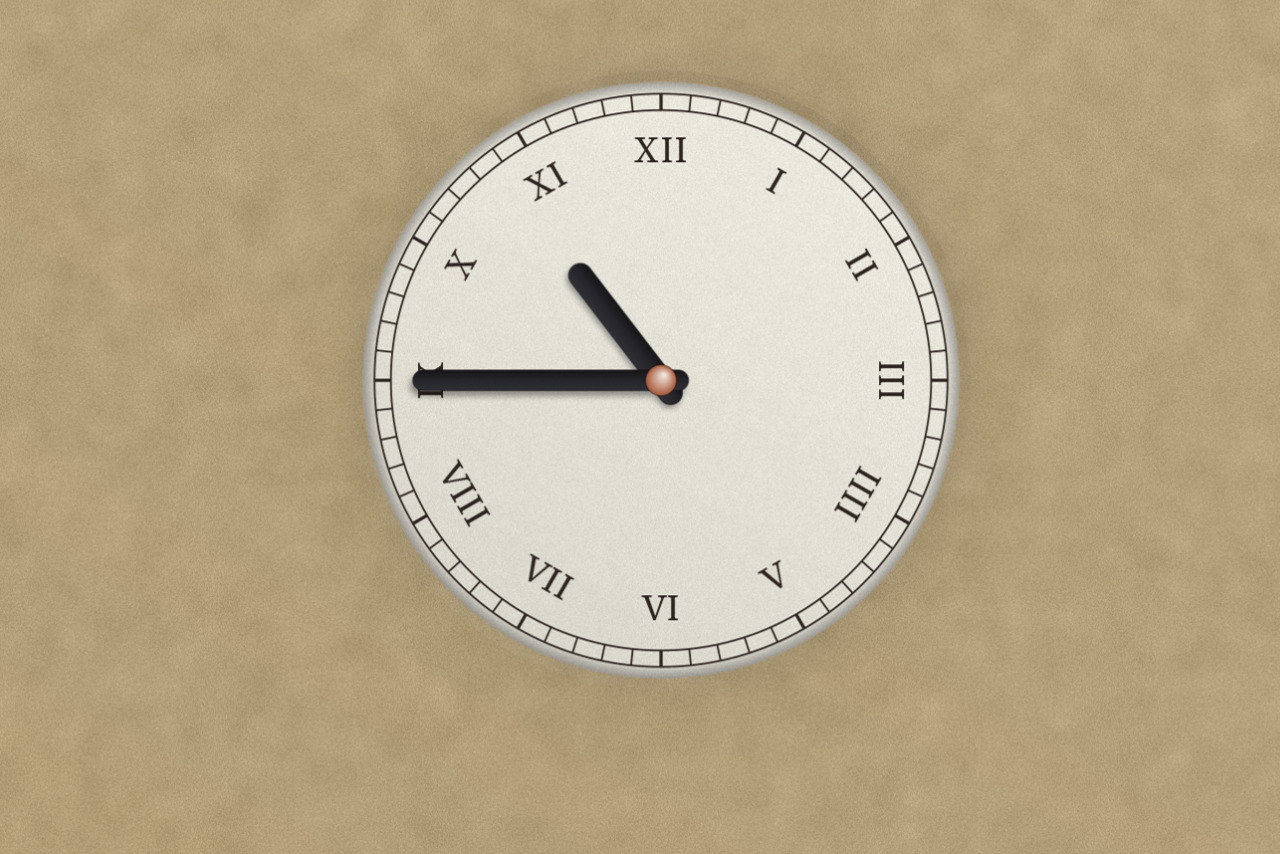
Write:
10,45
